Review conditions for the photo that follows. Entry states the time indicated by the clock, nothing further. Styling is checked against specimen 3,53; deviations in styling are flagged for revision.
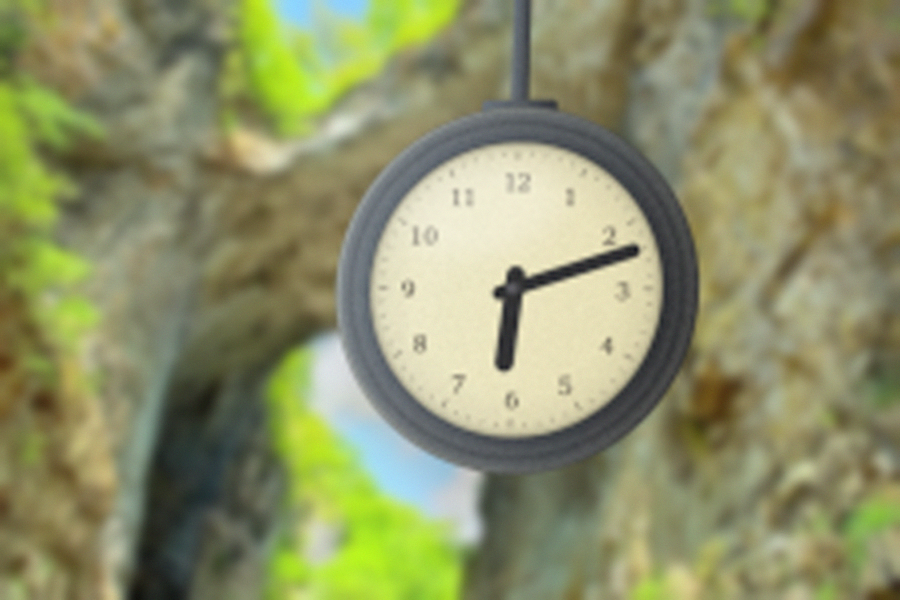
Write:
6,12
